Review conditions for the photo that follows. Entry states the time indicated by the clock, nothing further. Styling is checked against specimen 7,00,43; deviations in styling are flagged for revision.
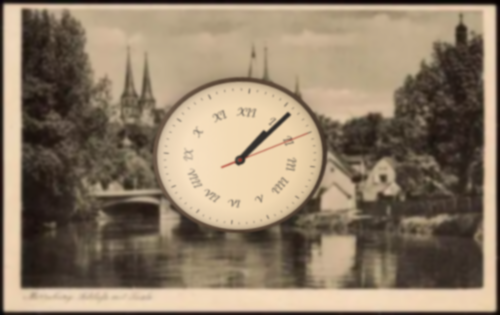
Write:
1,06,10
